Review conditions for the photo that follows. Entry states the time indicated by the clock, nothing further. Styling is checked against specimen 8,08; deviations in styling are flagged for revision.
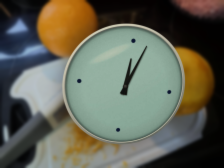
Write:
12,03
